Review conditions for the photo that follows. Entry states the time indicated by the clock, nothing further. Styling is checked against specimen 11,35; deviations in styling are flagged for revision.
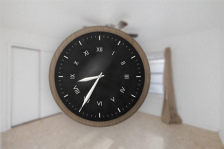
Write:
8,35
